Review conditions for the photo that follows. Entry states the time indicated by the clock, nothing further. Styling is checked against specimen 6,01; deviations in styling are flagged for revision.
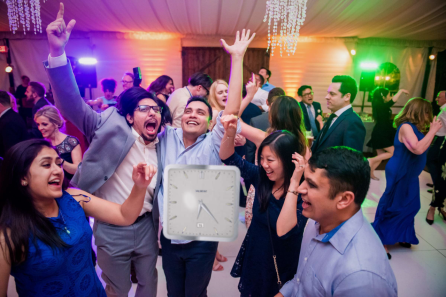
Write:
6,23
